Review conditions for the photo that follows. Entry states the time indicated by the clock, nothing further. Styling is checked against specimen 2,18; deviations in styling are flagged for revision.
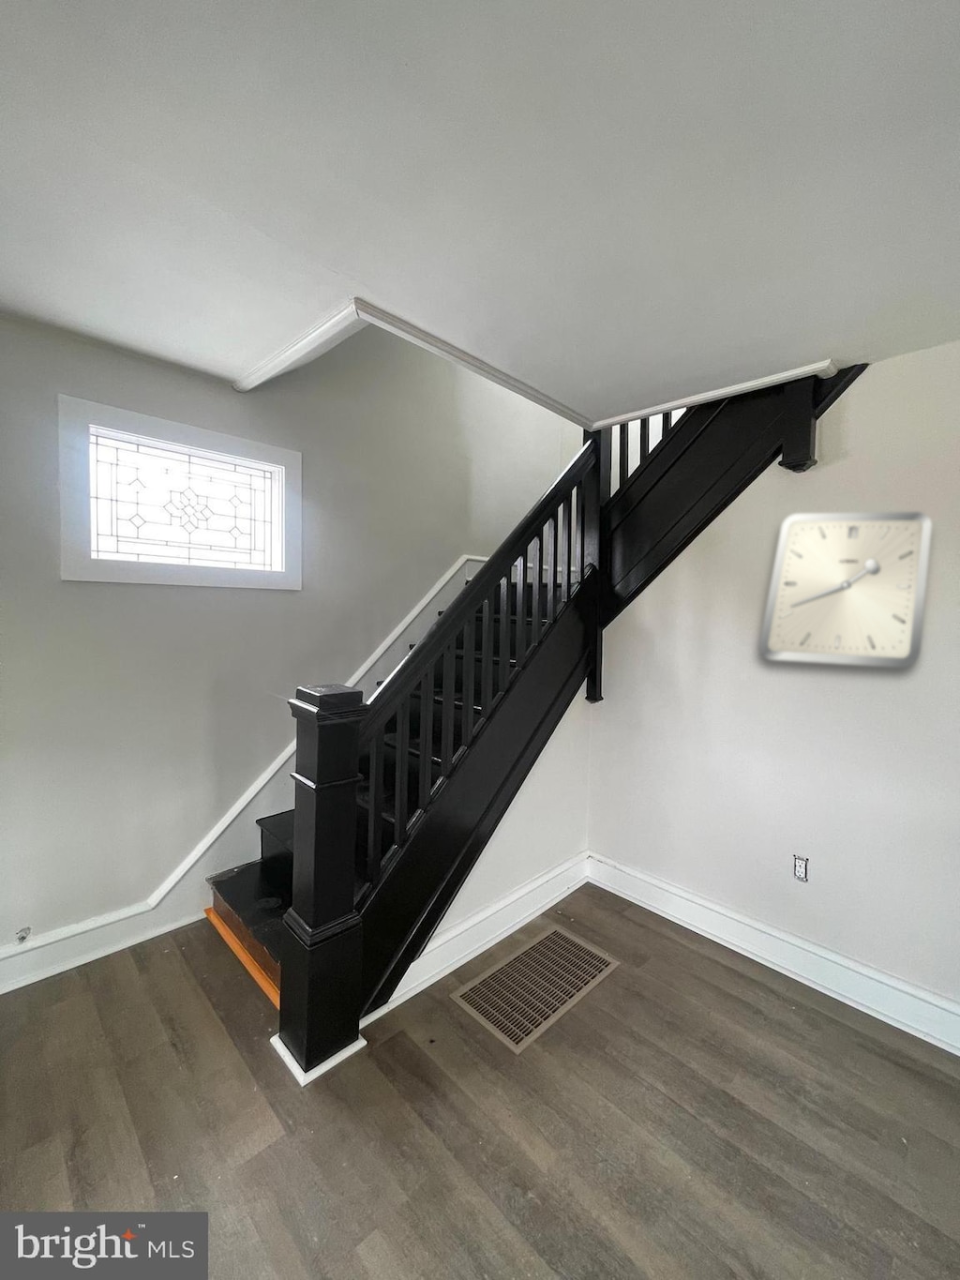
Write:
1,41
